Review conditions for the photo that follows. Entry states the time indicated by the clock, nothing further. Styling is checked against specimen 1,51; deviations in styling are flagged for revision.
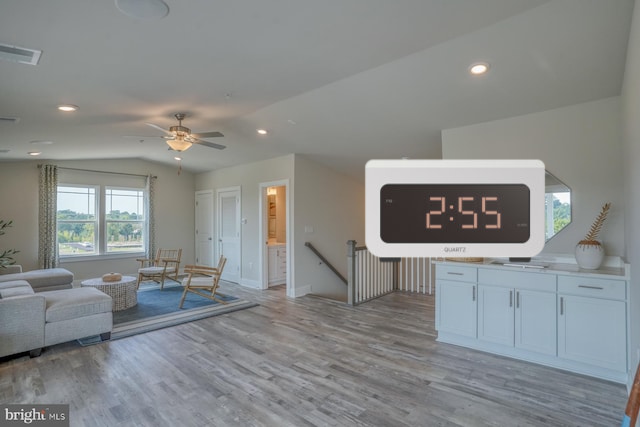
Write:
2,55
